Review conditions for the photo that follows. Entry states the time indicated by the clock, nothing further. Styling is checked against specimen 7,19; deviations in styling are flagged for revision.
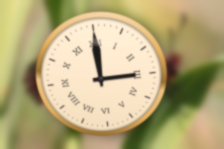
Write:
3,00
